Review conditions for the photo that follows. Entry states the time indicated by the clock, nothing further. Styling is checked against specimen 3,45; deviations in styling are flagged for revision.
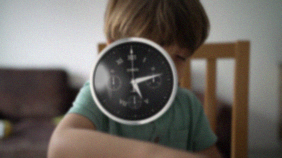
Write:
5,13
